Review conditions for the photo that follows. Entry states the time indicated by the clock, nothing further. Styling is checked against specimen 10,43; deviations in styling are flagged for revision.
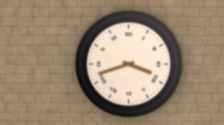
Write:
3,42
